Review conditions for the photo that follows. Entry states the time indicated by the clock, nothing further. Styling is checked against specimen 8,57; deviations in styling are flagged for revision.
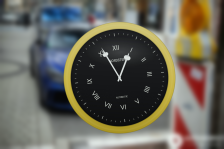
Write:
12,56
